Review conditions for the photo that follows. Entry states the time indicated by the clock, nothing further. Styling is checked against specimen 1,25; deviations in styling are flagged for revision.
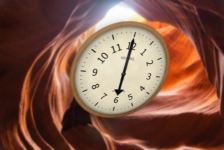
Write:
6,00
